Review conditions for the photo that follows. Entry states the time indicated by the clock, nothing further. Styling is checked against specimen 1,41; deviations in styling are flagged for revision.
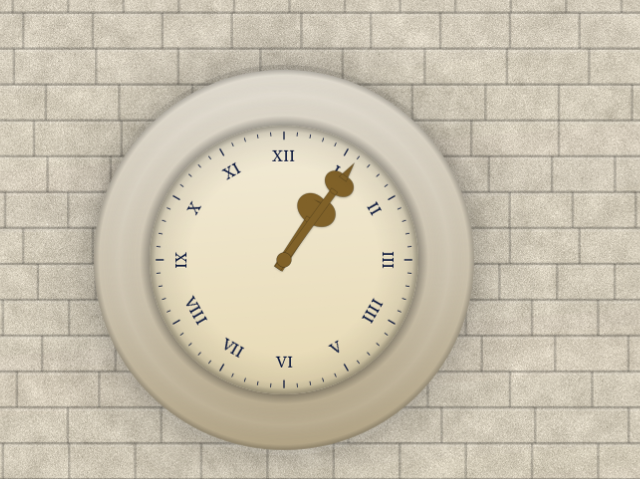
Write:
1,06
